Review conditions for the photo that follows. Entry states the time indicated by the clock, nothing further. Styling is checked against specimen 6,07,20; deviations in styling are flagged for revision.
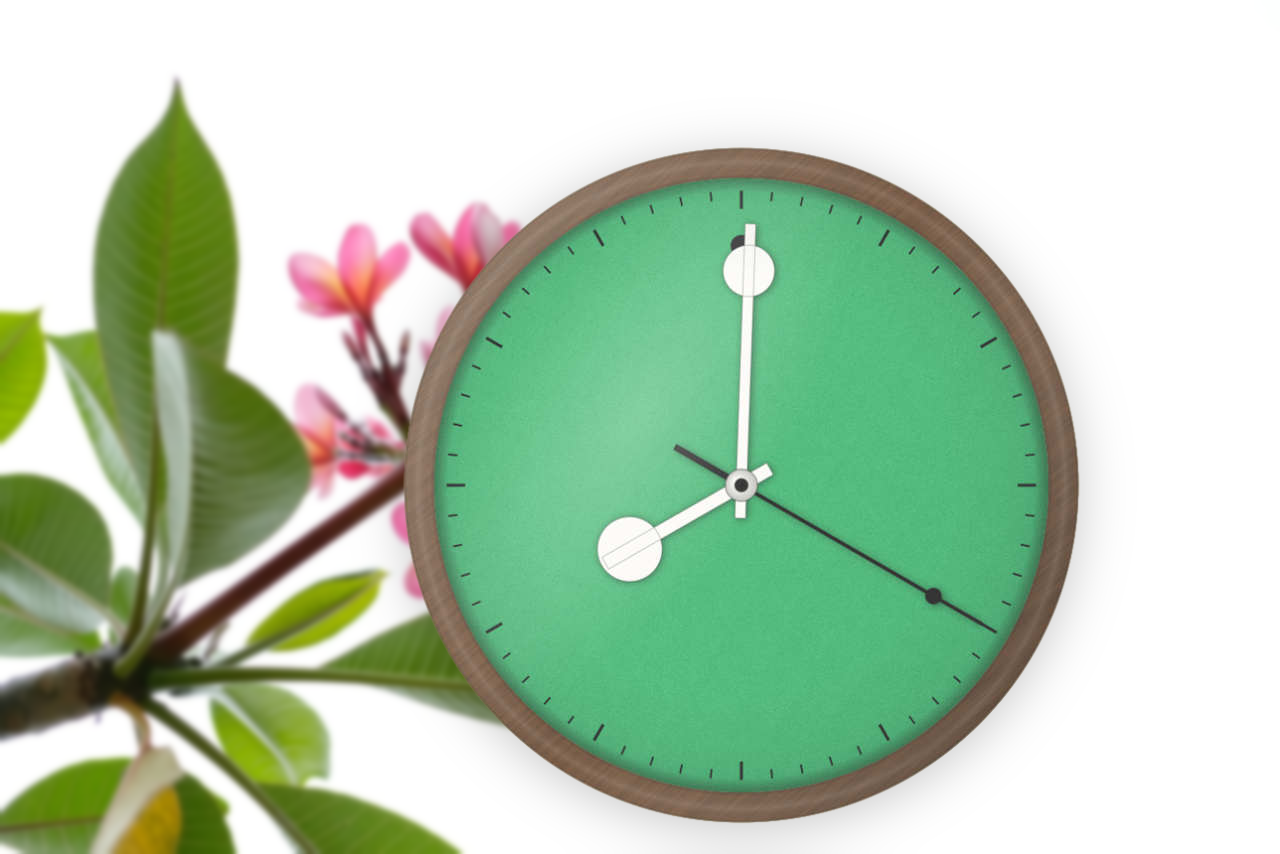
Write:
8,00,20
